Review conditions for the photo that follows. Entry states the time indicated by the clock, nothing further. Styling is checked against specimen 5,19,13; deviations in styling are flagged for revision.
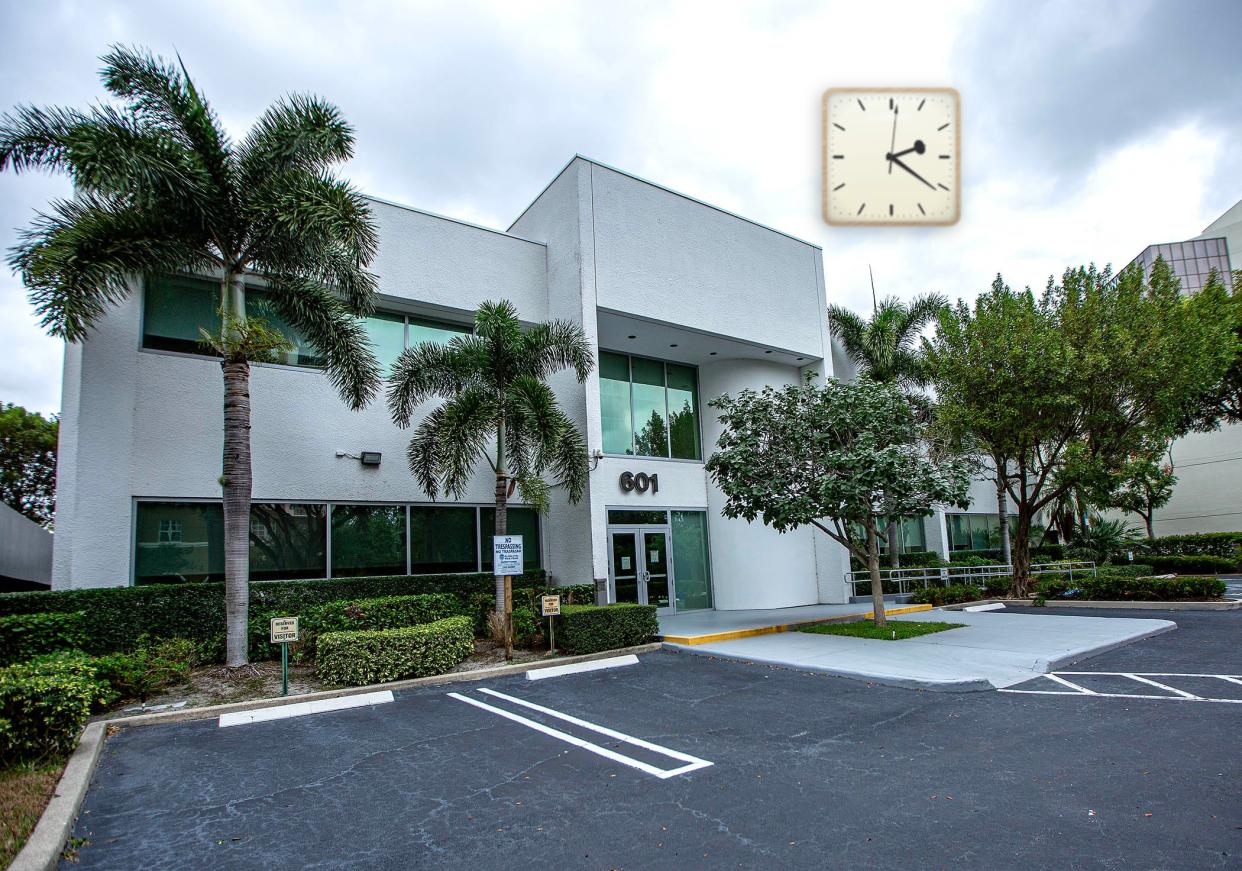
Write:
2,21,01
